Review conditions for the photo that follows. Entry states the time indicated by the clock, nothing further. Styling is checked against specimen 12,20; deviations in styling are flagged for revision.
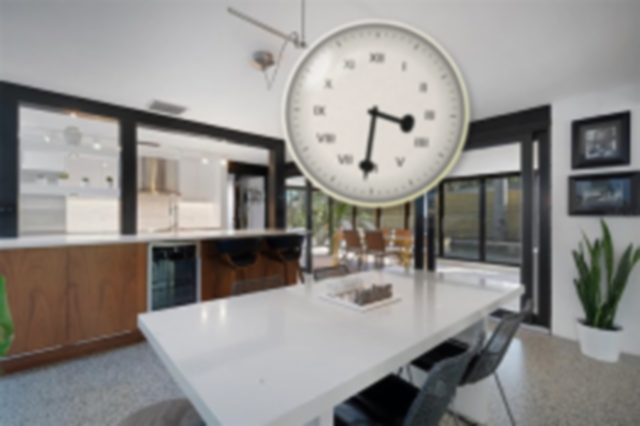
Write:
3,31
